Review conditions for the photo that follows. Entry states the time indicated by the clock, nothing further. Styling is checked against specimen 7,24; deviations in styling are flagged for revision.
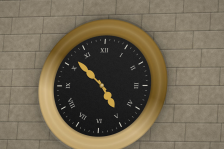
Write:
4,52
